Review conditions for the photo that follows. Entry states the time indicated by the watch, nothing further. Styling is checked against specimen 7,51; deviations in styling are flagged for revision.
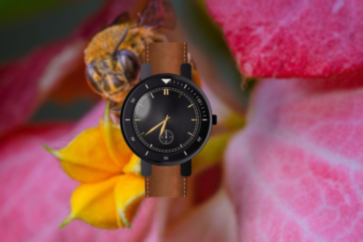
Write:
6,39
